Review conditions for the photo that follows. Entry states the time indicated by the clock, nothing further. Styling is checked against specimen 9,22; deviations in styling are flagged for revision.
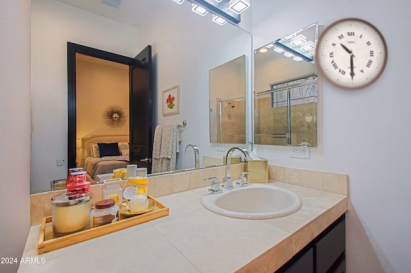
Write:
10,30
